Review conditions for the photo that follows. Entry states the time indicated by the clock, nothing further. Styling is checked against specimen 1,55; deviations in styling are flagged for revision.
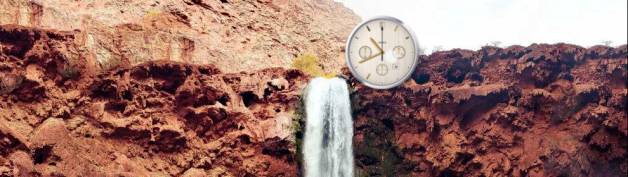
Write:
10,41
